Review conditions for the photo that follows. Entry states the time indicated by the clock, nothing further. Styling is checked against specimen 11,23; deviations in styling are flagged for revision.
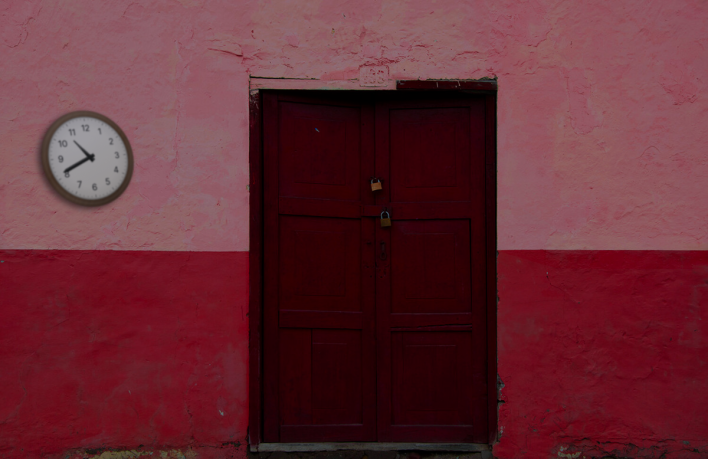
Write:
10,41
